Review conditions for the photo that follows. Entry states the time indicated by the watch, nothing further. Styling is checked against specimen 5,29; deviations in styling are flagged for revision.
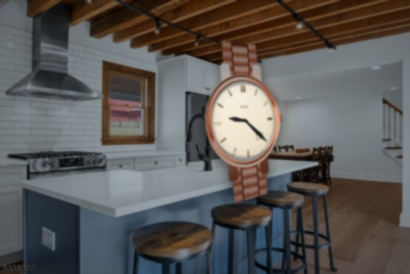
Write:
9,22
